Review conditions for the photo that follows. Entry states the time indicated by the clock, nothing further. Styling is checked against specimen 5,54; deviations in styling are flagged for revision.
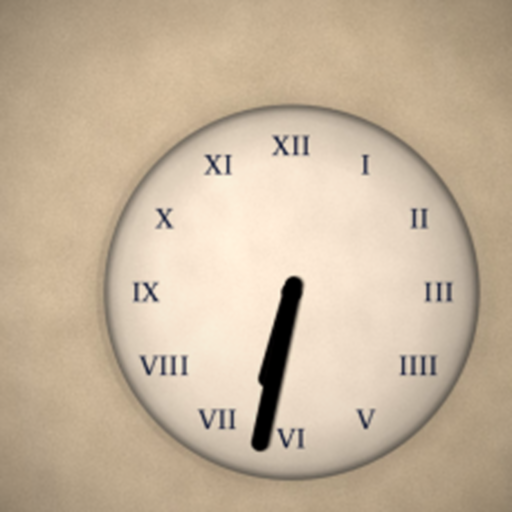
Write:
6,32
